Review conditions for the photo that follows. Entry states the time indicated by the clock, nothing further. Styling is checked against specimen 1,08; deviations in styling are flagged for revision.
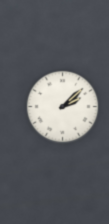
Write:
2,08
